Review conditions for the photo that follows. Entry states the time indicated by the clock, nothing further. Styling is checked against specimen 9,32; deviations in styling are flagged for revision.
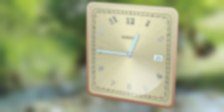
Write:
12,45
